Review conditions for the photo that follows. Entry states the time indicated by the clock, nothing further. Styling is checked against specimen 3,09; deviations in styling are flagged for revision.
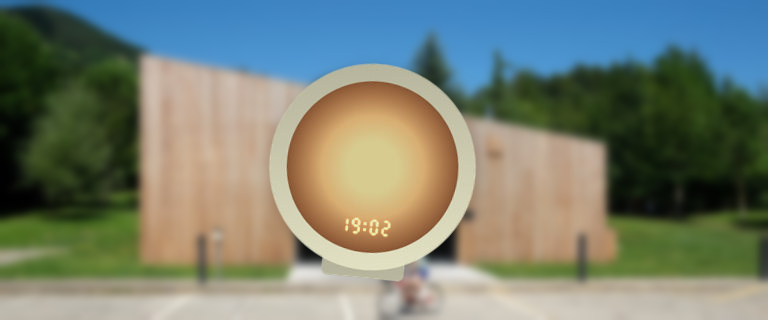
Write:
19,02
